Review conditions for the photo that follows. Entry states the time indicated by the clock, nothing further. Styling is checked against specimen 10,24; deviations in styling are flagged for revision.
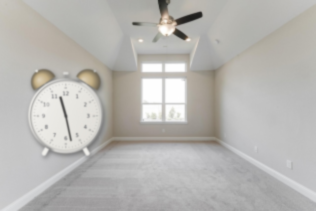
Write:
11,28
